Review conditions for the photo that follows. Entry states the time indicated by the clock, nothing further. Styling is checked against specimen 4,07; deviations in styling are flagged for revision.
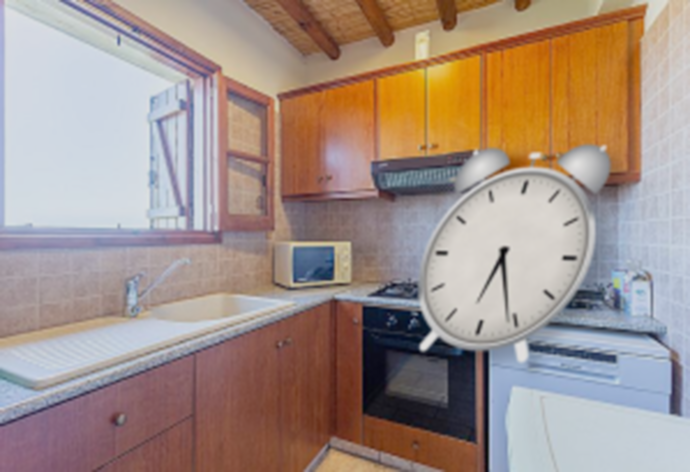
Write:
6,26
